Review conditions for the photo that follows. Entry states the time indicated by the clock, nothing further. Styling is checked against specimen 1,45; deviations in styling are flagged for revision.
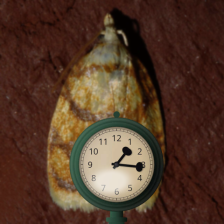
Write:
1,16
